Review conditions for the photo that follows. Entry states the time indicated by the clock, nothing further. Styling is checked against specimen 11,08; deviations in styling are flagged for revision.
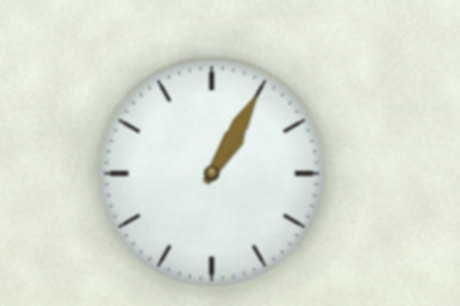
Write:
1,05
